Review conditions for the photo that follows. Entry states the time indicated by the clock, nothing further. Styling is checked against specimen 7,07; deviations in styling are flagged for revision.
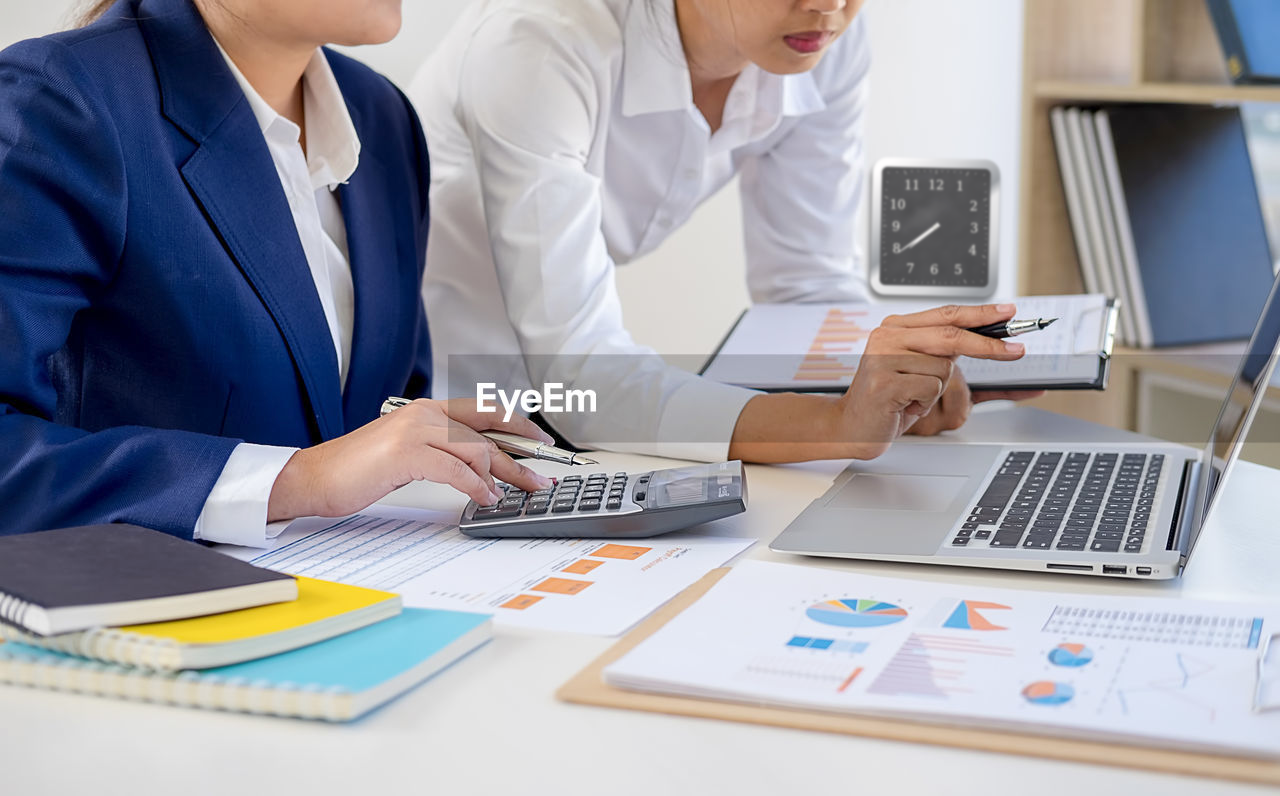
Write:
7,39
